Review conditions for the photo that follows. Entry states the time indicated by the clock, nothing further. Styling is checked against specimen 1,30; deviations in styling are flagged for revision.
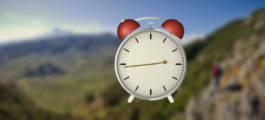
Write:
2,44
